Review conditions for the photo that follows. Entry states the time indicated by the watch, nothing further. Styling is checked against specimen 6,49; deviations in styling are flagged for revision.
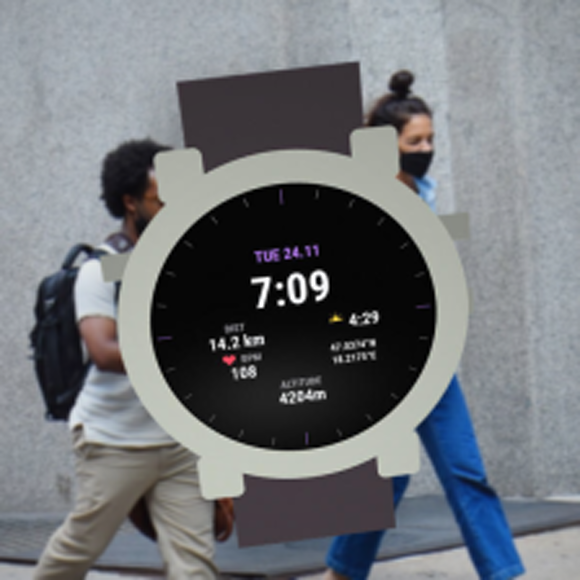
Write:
7,09
